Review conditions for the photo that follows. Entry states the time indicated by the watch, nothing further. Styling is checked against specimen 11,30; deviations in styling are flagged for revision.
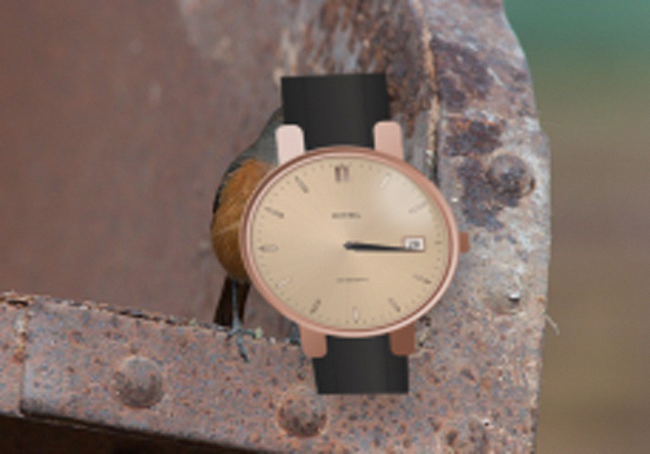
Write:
3,16
